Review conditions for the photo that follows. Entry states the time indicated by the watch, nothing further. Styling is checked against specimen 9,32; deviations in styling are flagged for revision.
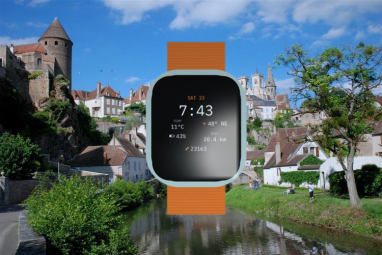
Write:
7,43
